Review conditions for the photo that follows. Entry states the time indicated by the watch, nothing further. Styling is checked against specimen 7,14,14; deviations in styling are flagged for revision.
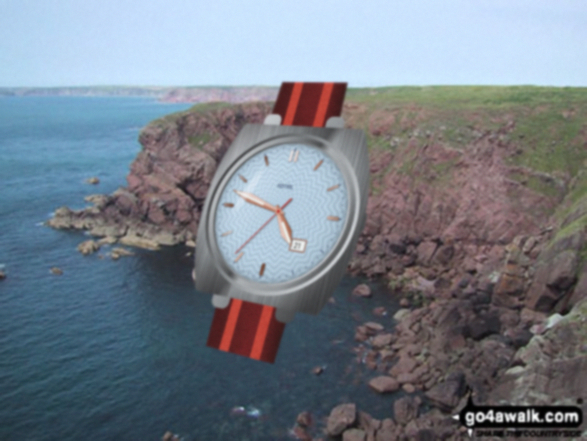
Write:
4,47,36
